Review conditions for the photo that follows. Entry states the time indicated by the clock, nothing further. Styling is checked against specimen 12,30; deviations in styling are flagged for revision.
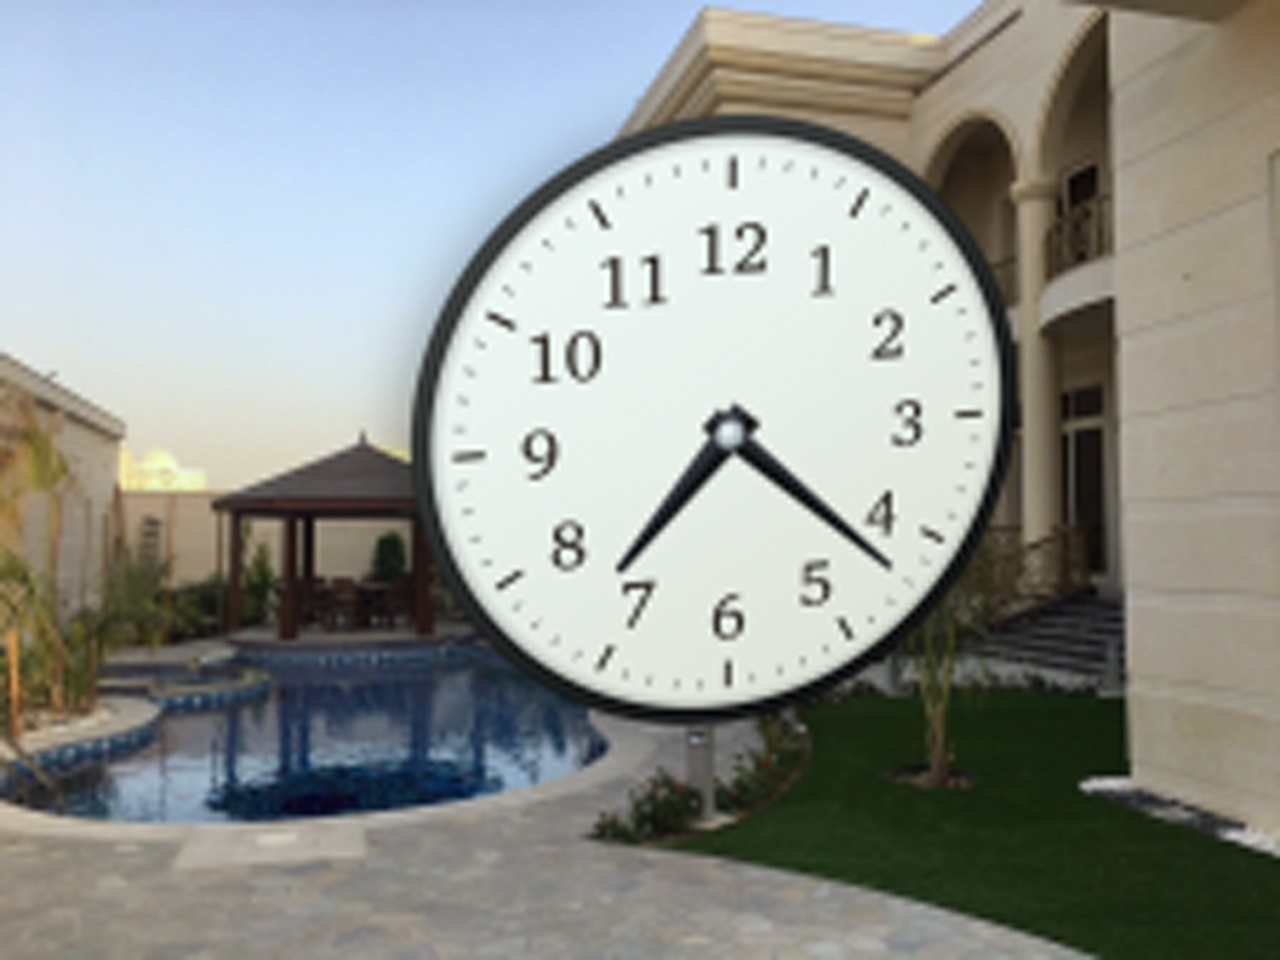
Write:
7,22
